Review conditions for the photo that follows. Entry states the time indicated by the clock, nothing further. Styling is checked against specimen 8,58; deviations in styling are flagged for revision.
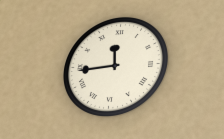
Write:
11,44
